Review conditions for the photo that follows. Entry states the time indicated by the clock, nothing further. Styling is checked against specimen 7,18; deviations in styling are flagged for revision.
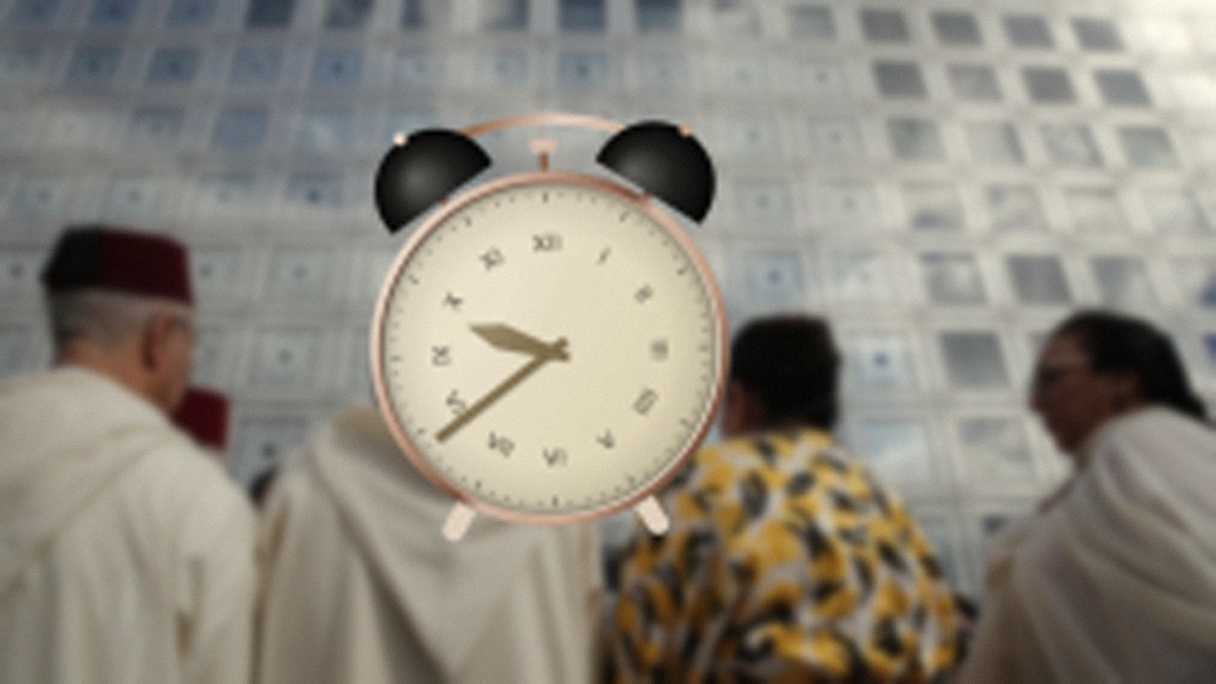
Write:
9,39
